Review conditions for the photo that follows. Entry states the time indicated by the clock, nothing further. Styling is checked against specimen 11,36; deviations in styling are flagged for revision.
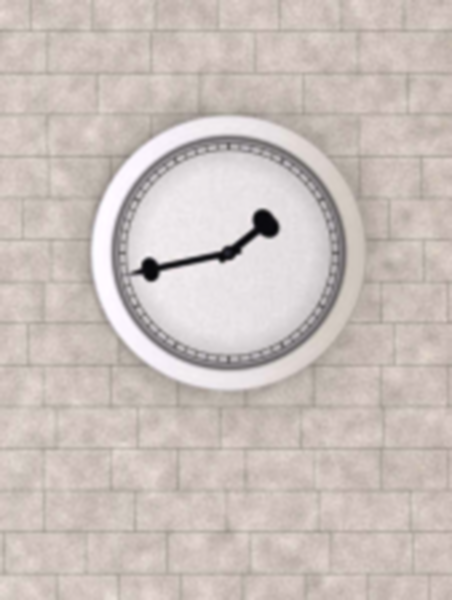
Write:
1,43
